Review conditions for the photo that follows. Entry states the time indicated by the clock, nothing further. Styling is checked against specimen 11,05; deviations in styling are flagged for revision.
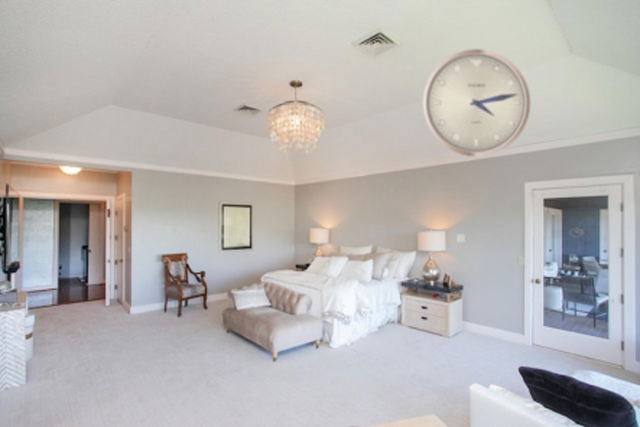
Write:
4,13
